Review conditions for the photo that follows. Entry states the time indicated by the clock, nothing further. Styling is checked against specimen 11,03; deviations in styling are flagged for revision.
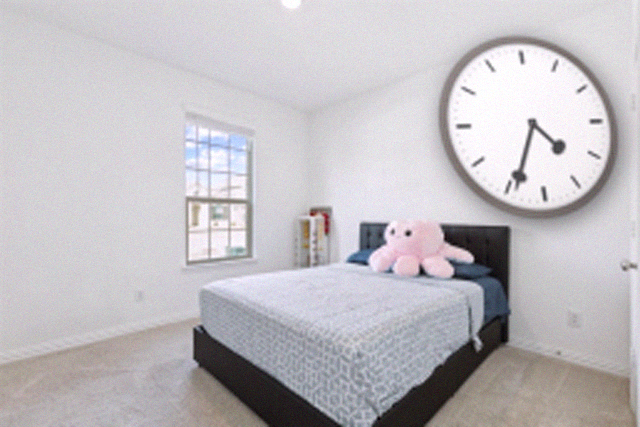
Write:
4,34
